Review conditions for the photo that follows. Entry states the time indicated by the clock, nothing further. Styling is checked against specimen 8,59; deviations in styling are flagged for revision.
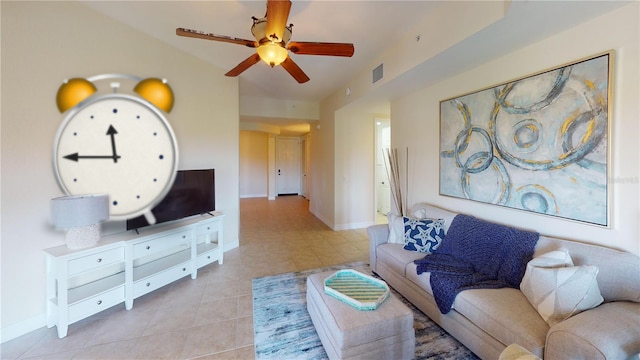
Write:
11,45
